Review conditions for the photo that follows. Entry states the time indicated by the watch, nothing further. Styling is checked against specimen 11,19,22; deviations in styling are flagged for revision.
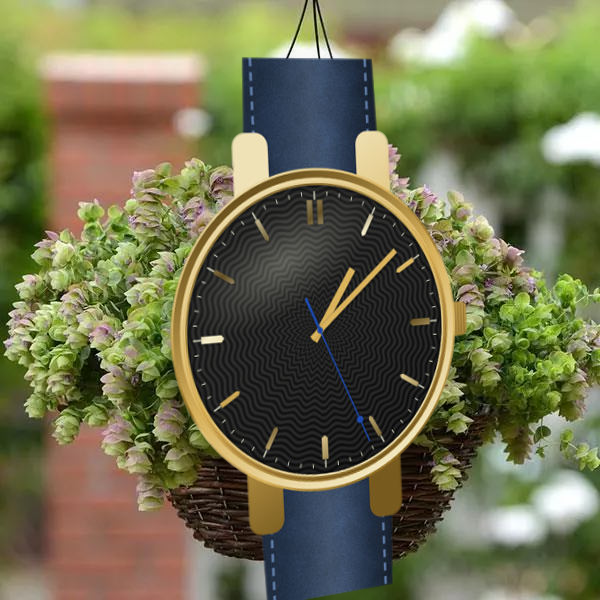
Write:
1,08,26
